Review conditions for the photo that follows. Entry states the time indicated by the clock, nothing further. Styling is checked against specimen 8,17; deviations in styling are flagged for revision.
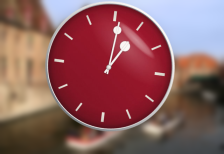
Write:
1,01
